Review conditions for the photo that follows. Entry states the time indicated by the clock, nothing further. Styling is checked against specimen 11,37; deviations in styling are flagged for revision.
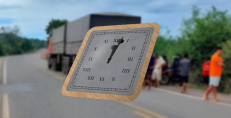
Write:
12,02
